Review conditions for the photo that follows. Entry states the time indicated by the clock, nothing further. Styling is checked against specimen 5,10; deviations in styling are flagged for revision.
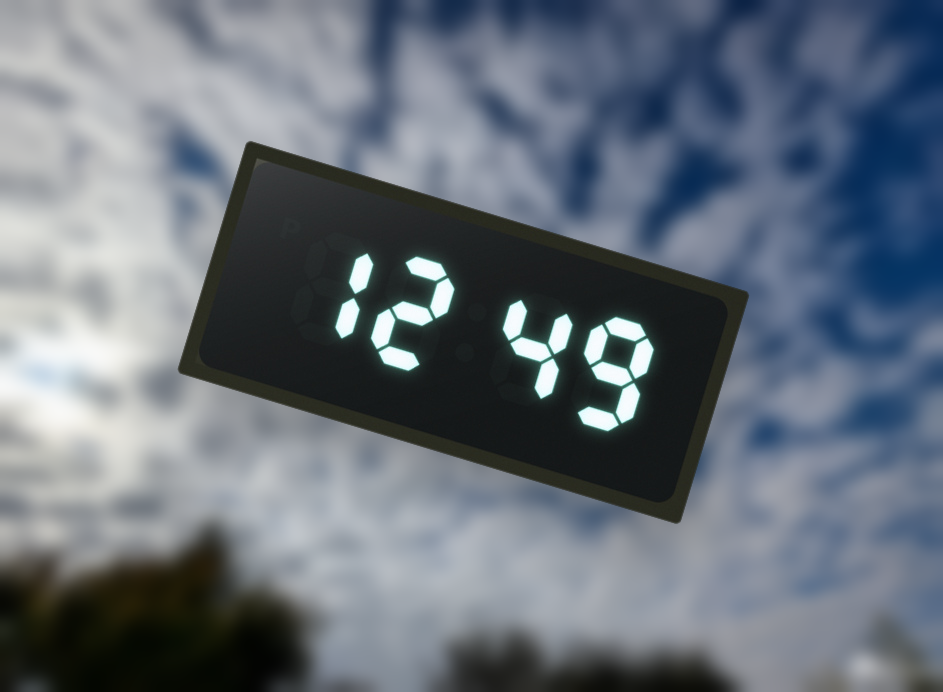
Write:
12,49
